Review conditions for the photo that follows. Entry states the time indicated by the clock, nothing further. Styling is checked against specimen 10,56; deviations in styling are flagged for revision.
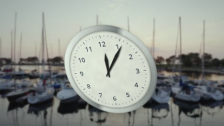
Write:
12,06
